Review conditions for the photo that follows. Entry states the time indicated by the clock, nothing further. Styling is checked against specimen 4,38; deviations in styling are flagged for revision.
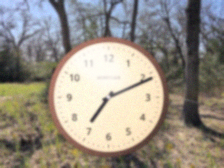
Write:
7,11
